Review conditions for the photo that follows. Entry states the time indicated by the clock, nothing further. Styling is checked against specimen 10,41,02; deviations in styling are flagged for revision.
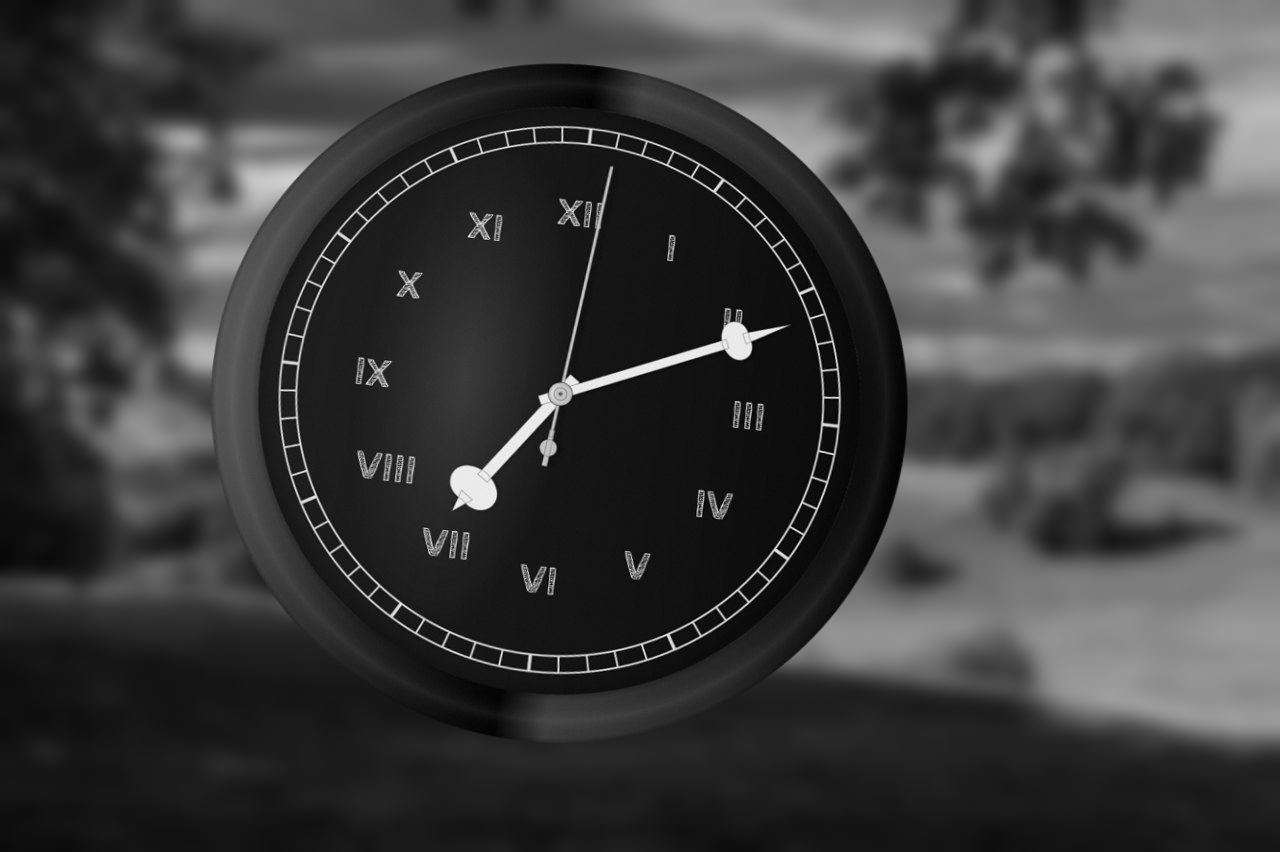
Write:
7,11,01
